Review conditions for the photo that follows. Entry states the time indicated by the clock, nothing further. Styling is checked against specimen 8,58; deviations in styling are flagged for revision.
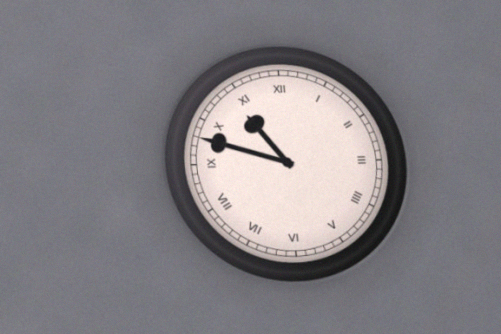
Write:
10,48
